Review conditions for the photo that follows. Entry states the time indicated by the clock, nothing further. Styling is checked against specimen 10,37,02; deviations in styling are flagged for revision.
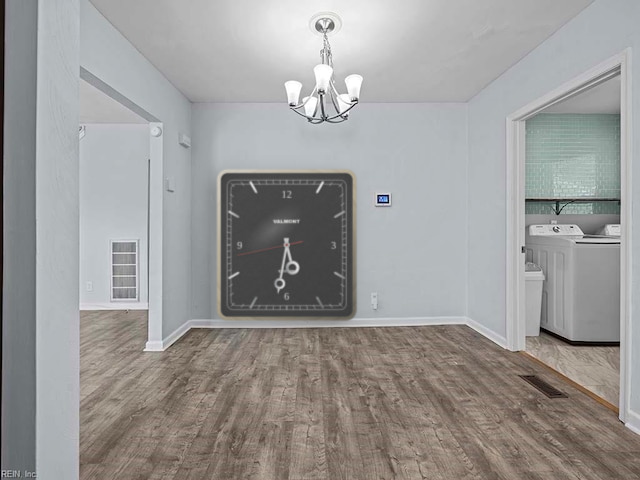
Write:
5,31,43
